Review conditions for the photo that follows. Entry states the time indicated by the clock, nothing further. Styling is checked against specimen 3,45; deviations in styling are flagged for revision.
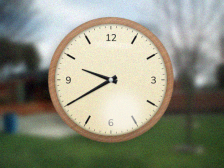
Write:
9,40
